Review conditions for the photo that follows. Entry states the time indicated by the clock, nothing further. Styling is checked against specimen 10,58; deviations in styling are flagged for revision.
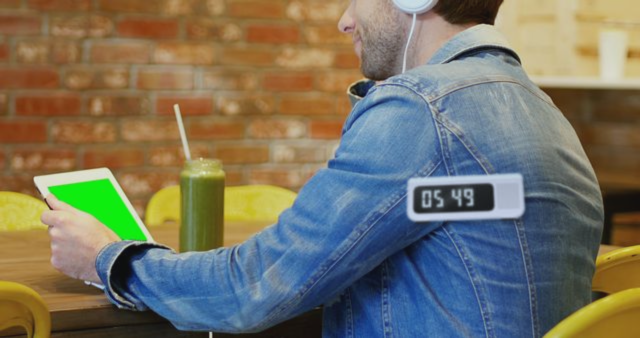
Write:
5,49
